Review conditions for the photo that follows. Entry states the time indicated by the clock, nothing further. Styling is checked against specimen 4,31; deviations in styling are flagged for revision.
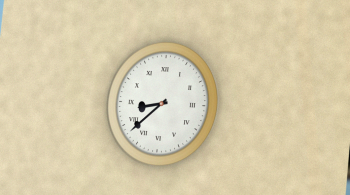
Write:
8,38
